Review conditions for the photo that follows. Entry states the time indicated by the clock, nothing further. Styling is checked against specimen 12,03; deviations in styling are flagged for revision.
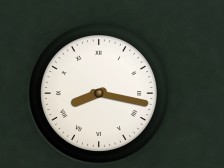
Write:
8,17
